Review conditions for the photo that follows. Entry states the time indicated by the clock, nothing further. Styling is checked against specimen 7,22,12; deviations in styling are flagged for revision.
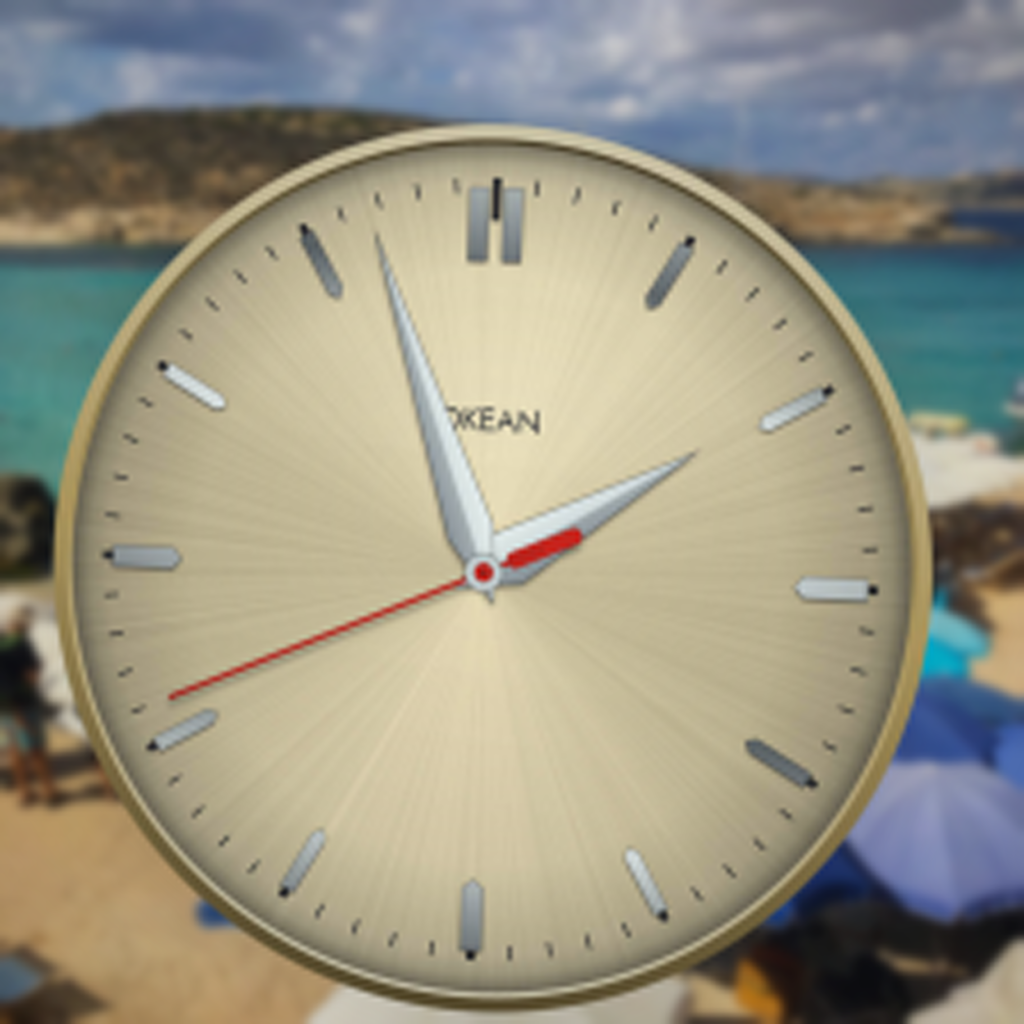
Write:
1,56,41
